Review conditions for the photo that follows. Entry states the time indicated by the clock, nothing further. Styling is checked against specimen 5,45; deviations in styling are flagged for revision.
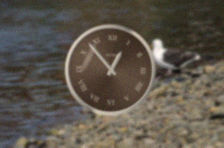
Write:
12,53
